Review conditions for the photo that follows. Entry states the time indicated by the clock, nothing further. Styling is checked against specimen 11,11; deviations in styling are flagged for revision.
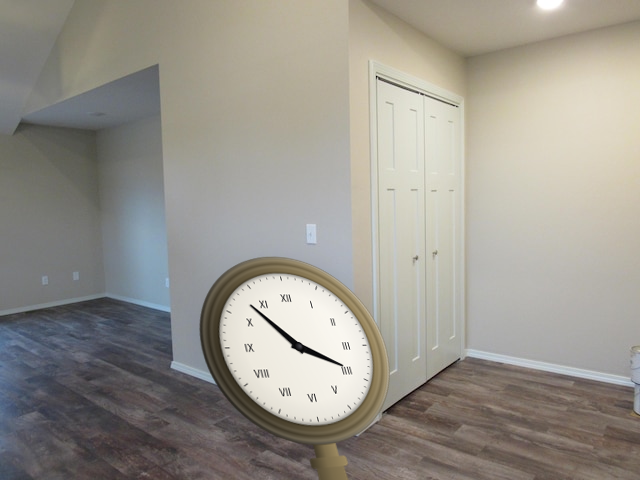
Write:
3,53
